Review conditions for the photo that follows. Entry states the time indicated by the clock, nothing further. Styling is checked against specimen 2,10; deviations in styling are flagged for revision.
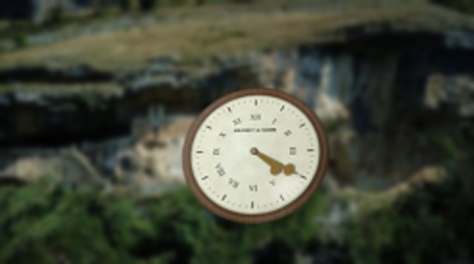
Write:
4,20
